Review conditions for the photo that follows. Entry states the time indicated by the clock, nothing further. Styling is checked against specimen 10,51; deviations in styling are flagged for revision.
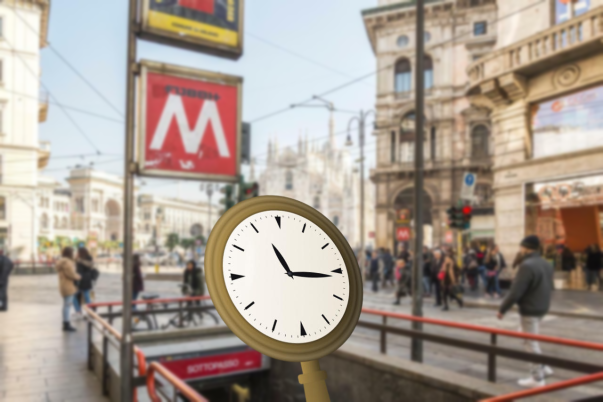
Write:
11,16
